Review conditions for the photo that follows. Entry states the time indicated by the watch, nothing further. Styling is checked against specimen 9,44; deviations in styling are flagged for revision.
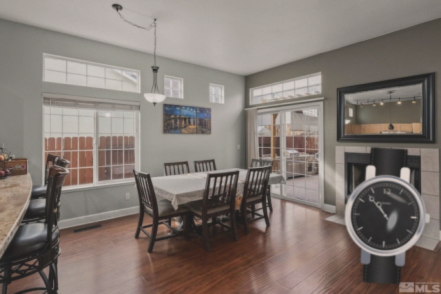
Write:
10,53
